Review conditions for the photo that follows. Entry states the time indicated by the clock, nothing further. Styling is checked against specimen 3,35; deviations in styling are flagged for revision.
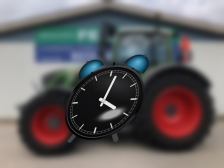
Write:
4,02
